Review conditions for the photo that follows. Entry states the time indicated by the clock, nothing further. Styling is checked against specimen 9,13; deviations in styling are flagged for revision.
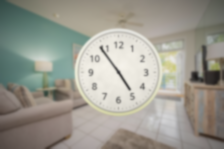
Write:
4,54
